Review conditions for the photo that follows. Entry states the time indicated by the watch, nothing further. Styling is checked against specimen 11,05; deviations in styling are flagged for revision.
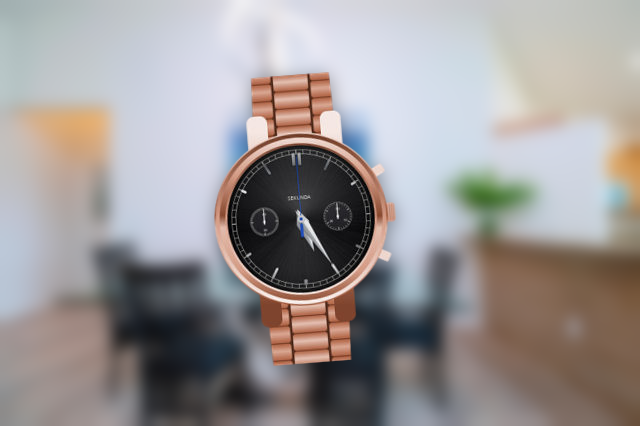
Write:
5,25
